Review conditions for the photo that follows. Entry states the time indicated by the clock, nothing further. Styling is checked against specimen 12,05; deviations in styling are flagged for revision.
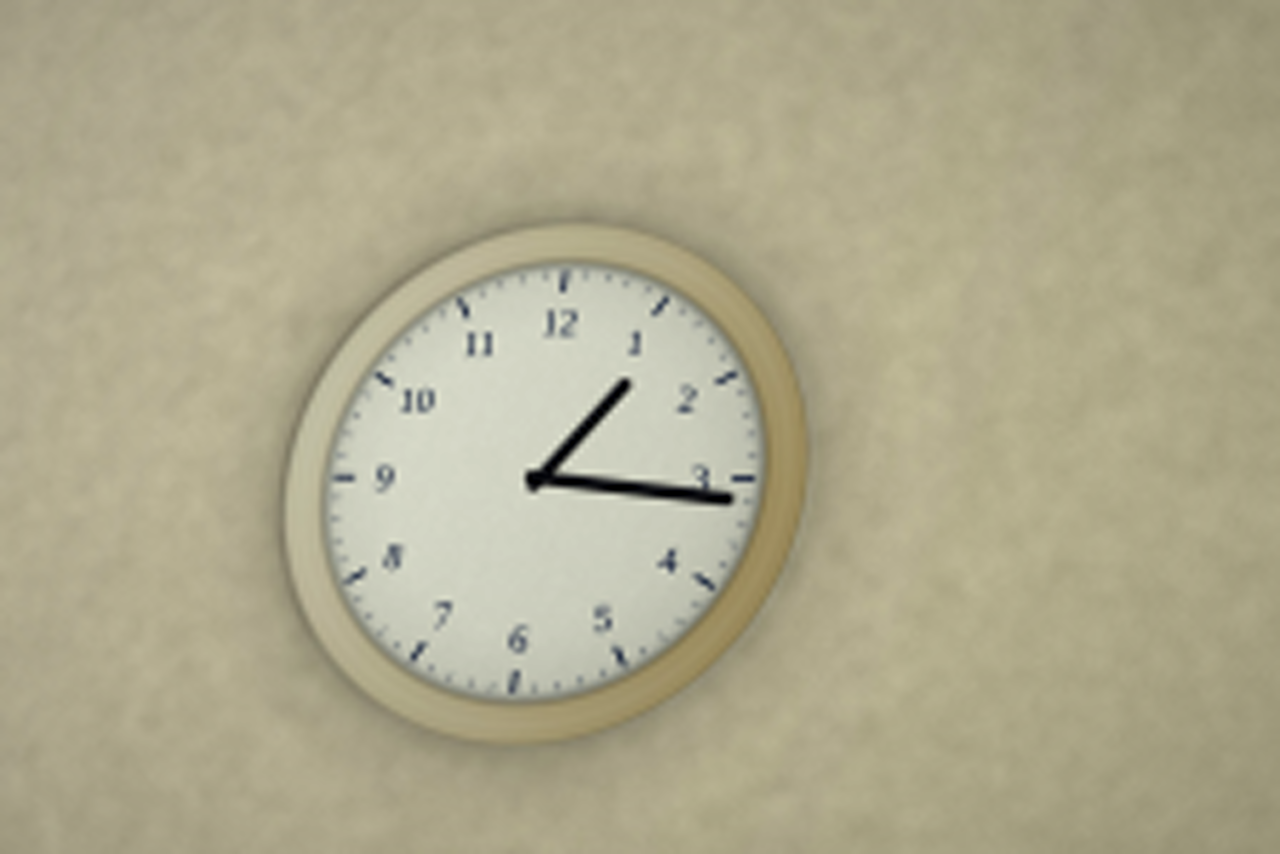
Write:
1,16
